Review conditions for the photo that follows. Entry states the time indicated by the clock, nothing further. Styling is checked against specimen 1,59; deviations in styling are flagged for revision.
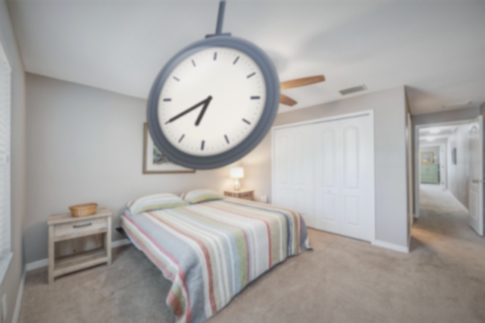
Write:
6,40
